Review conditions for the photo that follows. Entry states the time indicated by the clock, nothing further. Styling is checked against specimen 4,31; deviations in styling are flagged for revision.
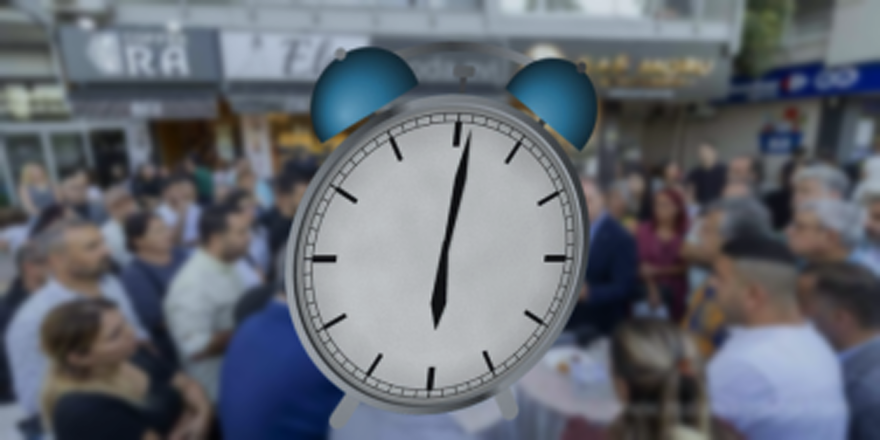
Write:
6,01
